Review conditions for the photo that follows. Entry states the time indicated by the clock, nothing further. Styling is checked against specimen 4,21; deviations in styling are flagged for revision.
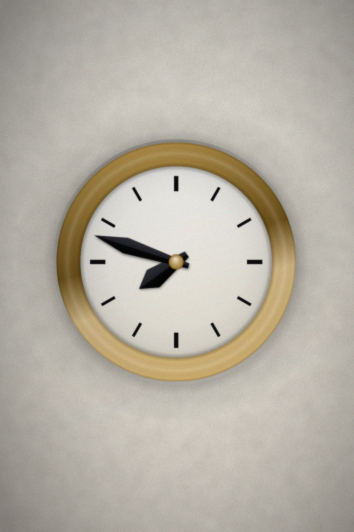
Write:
7,48
